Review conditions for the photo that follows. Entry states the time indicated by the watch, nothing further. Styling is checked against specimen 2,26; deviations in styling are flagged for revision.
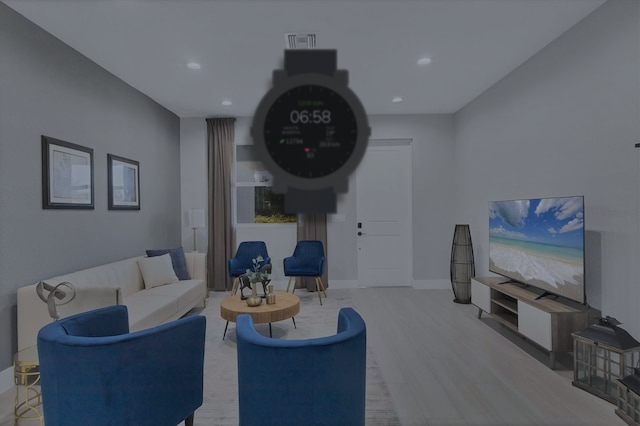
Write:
6,58
